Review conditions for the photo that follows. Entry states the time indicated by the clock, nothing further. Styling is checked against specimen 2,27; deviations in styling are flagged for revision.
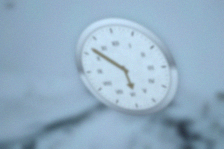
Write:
5,52
